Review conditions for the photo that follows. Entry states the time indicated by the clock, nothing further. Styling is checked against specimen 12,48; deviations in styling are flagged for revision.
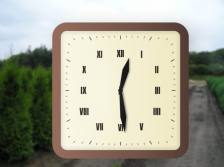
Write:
12,29
